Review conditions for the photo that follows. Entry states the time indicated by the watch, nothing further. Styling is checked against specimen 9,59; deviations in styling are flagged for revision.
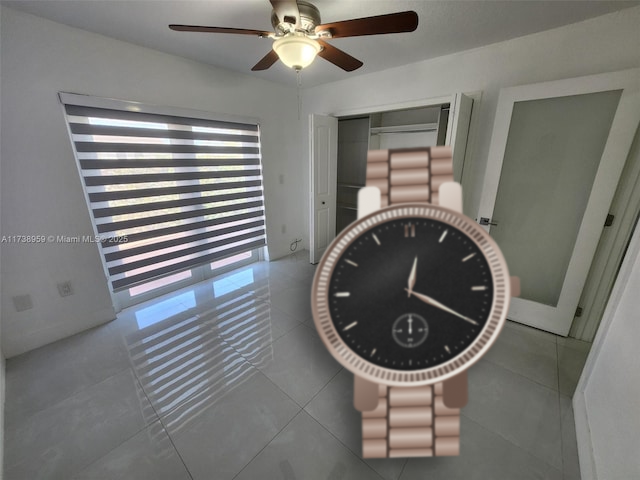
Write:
12,20
